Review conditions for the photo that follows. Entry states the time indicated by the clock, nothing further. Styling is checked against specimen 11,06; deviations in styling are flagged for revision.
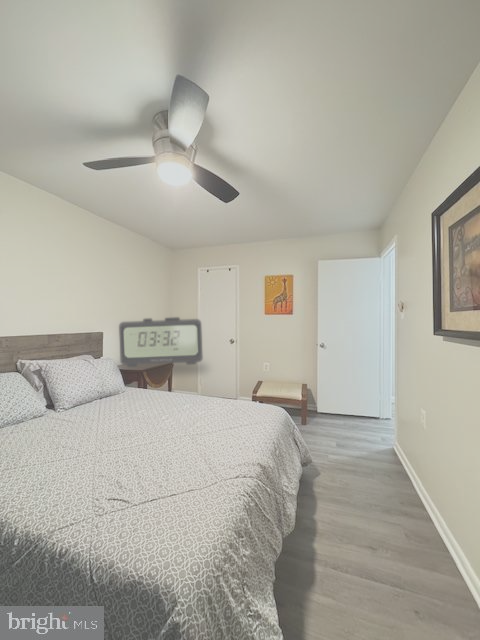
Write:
3,32
